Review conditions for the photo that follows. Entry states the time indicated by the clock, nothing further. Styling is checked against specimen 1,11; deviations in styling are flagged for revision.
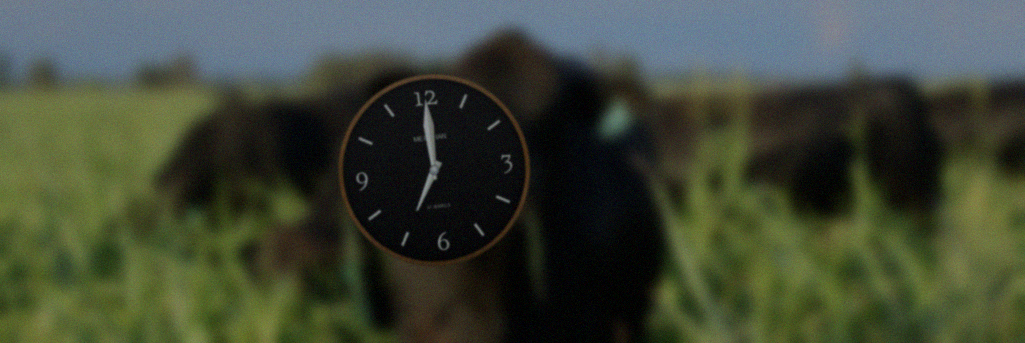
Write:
7,00
